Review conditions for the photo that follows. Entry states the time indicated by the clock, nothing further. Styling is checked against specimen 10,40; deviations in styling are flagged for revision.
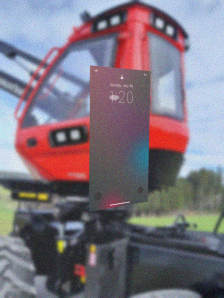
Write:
1,20
